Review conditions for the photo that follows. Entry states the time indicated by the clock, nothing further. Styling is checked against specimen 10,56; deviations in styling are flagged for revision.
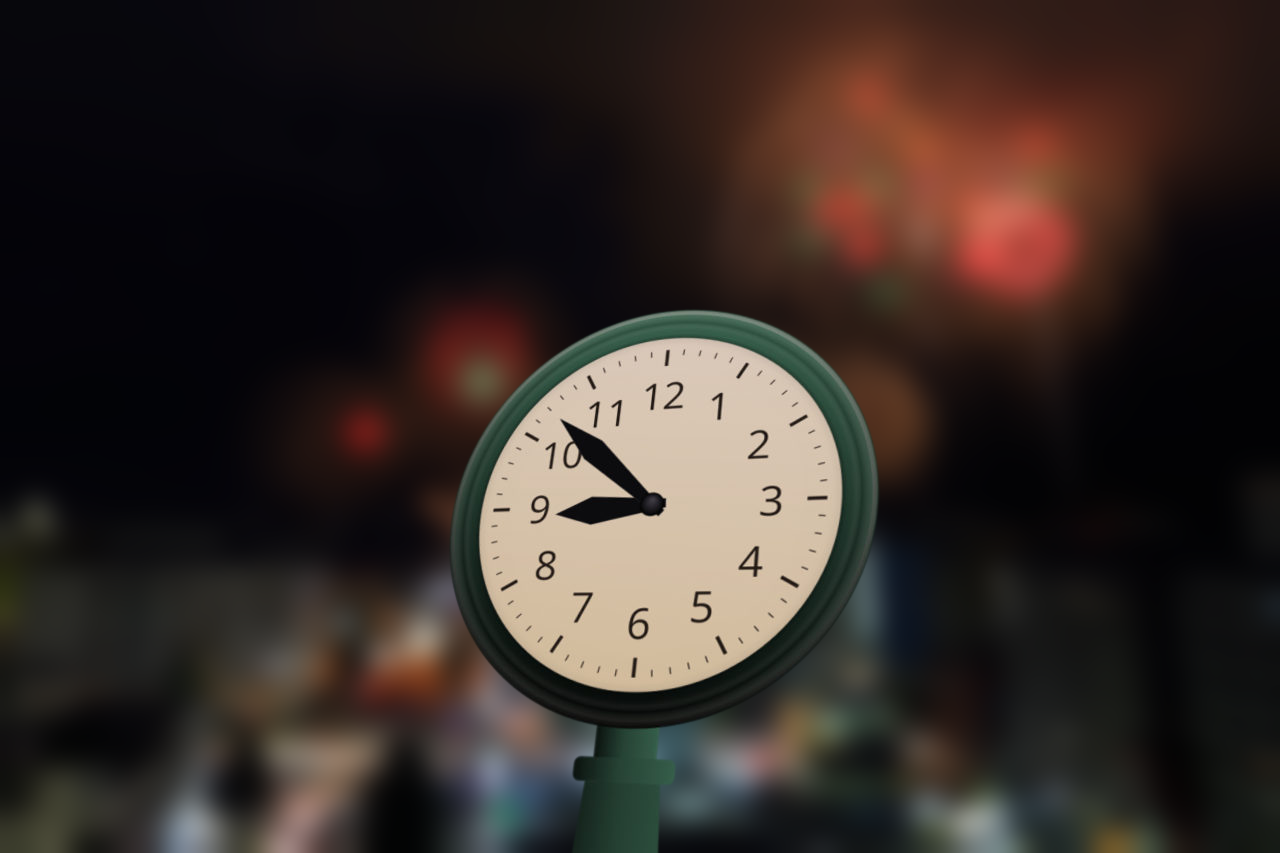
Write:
8,52
